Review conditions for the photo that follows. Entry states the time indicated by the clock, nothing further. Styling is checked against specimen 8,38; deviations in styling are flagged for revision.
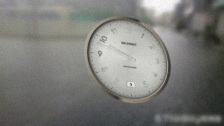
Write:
9,48
